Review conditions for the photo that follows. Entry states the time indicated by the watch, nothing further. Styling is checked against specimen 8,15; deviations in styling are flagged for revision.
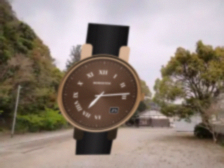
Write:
7,14
